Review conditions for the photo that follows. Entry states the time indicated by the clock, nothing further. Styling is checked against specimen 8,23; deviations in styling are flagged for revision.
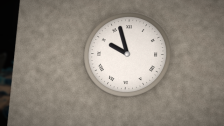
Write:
9,57
